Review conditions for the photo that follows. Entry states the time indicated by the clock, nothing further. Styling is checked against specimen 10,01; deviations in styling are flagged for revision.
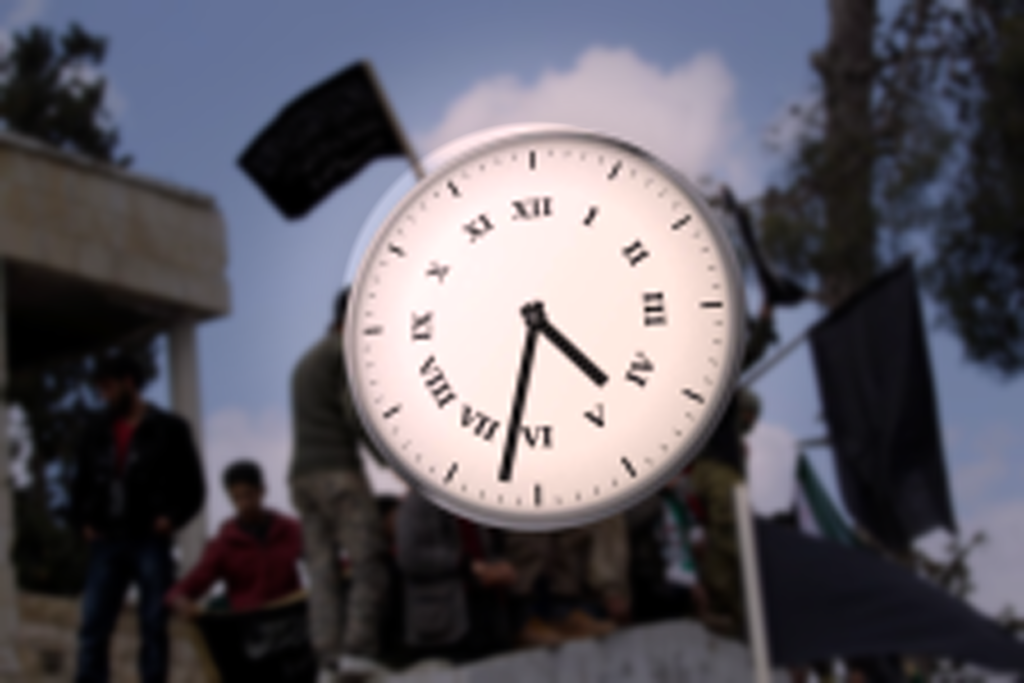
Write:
4,32
